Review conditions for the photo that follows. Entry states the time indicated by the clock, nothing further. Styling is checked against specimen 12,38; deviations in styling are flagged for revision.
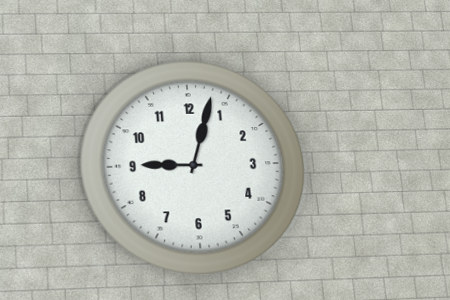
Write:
9,03
